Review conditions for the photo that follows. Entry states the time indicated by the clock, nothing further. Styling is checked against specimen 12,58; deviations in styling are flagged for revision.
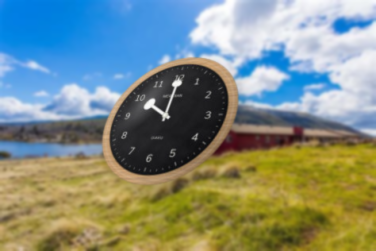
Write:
10,00
